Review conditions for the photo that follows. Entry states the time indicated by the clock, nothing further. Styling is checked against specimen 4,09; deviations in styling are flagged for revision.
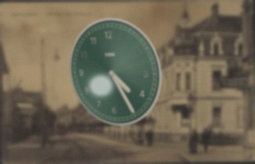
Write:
4,25
